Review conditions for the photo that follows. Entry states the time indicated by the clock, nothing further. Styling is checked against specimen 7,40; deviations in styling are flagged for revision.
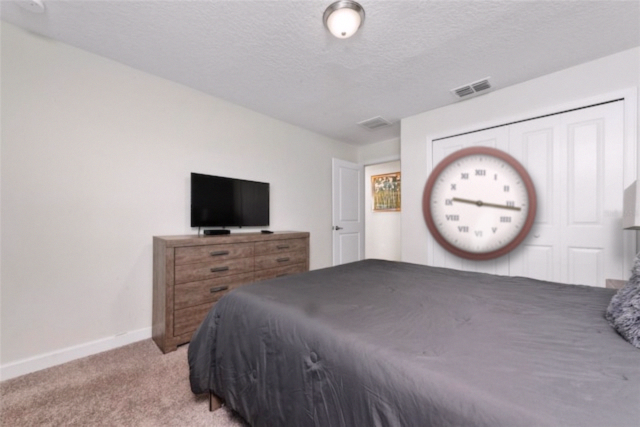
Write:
9,16
